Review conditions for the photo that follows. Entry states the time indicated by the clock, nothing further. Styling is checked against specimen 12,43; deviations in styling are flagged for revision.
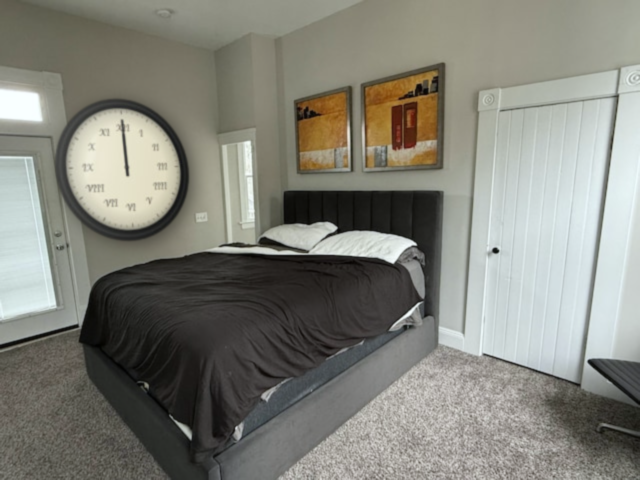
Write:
12,00
